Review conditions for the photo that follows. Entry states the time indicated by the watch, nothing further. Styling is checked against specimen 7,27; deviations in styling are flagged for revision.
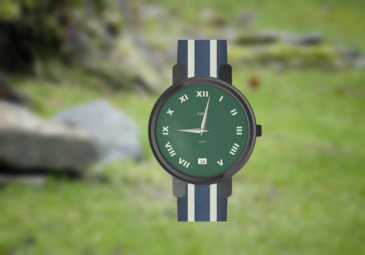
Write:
9,02
